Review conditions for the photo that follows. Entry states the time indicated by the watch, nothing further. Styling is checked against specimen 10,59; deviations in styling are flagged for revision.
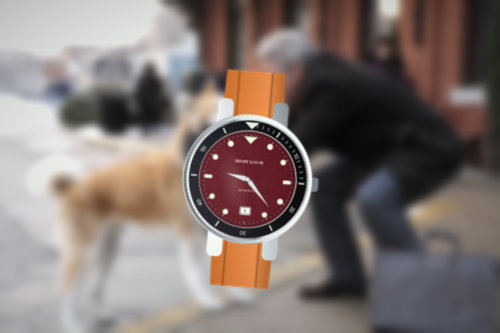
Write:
9,23
